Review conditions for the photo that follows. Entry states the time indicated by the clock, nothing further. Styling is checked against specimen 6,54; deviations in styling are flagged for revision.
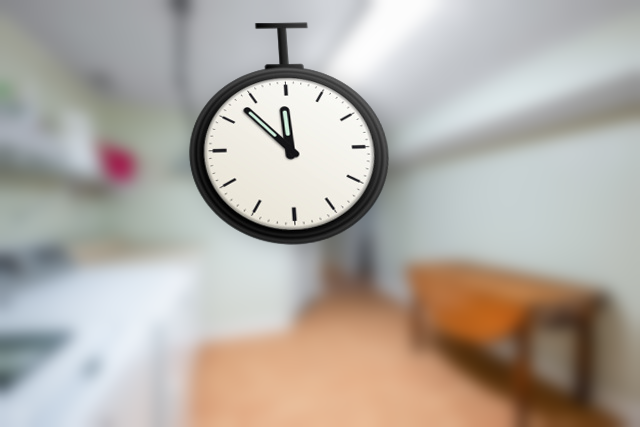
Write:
11,53
